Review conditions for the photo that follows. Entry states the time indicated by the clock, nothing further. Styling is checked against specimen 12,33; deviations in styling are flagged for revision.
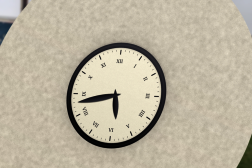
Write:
5,43
